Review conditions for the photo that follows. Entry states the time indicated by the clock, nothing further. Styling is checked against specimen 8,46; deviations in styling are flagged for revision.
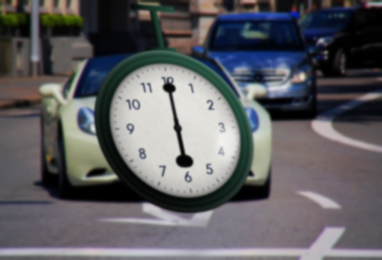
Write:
6,00
